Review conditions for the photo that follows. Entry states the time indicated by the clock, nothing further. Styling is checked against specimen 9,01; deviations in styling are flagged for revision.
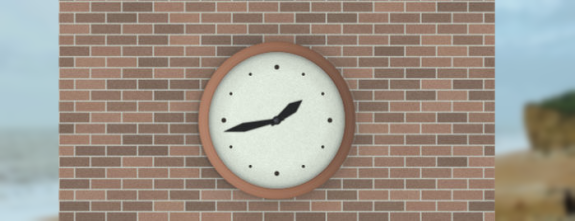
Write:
1,43
